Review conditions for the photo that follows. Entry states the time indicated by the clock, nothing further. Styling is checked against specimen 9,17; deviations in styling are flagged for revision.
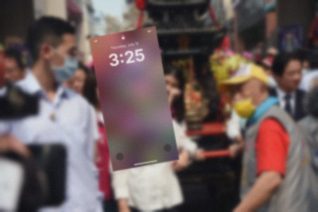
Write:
3,25
